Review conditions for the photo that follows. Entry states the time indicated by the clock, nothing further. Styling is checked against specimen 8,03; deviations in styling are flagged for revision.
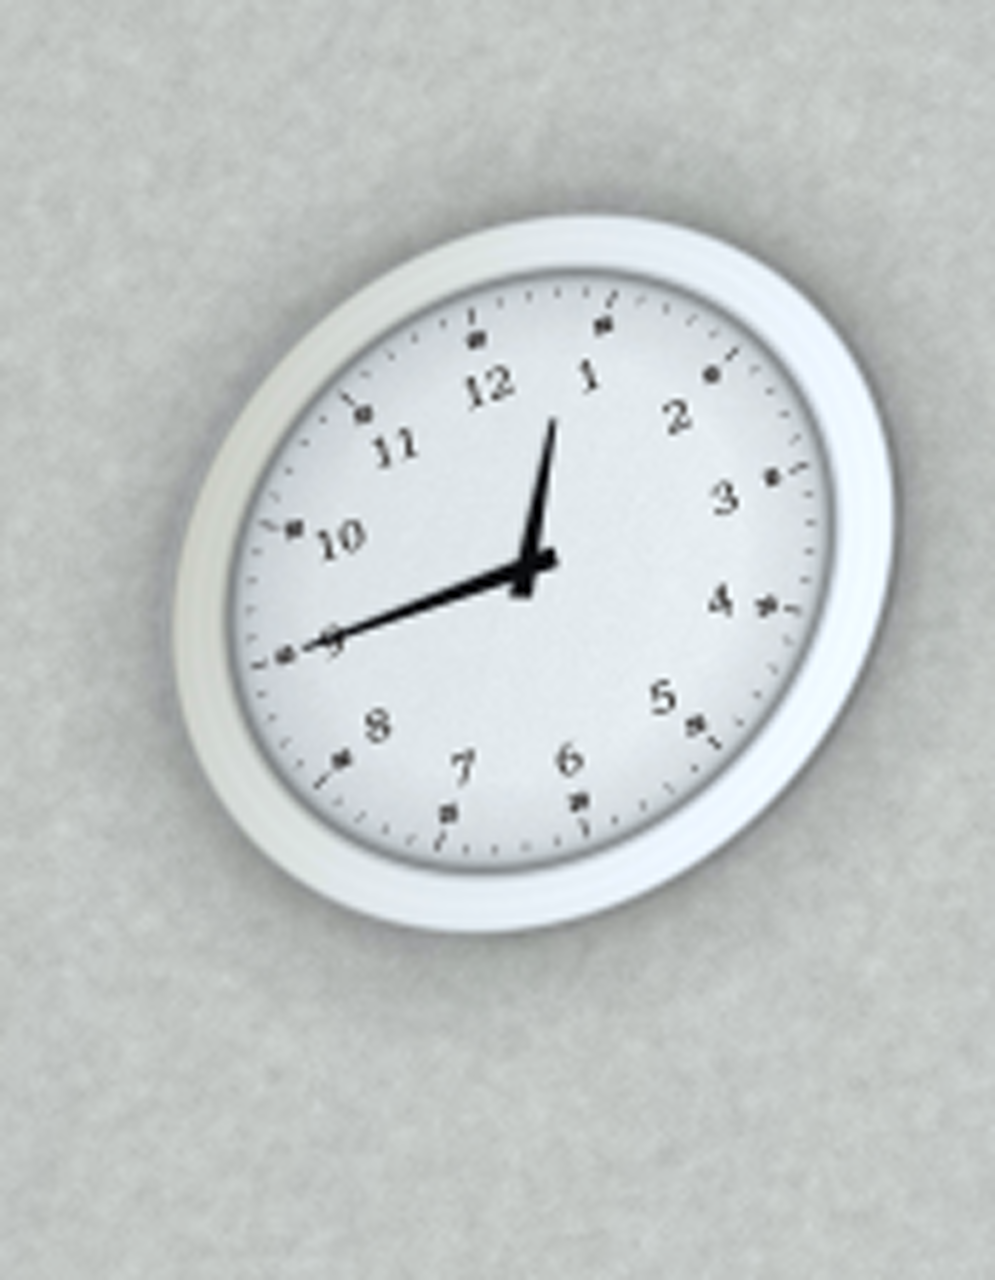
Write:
12,45
